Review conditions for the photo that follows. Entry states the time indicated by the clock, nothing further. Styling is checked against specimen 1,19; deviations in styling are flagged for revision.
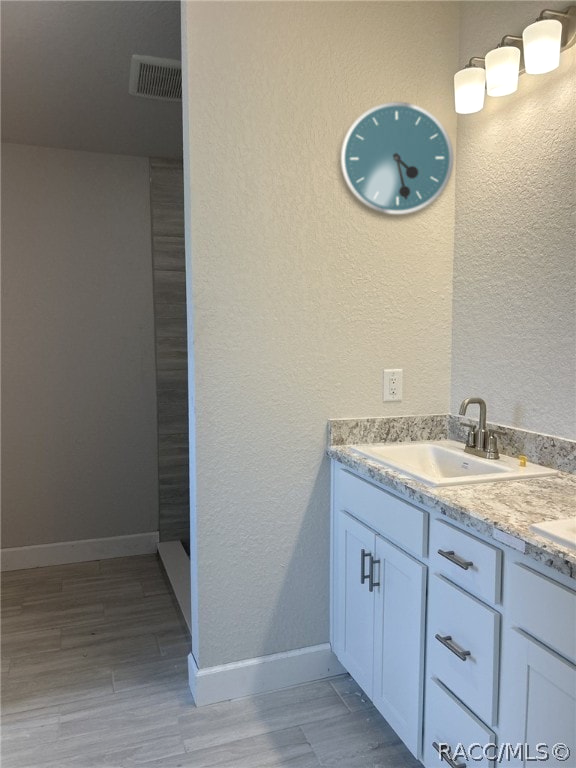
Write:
4,28
